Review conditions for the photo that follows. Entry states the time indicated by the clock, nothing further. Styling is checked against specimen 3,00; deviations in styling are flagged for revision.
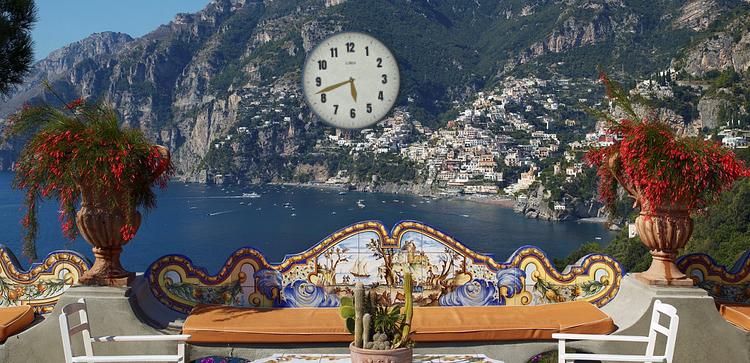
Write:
5,42
